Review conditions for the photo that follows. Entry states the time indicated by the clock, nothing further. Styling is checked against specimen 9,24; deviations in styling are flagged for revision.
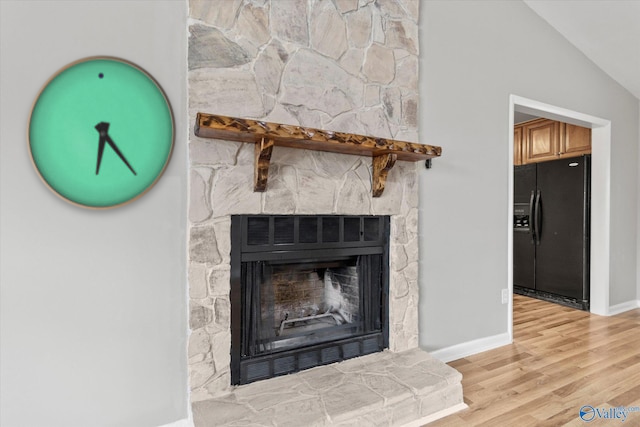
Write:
6,24
